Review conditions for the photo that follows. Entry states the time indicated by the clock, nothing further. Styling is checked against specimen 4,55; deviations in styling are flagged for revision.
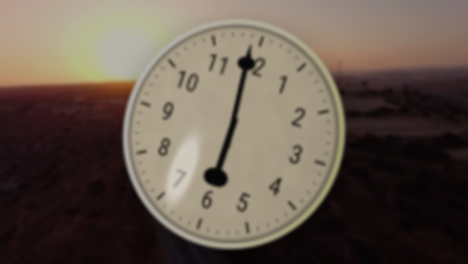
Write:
5,59
